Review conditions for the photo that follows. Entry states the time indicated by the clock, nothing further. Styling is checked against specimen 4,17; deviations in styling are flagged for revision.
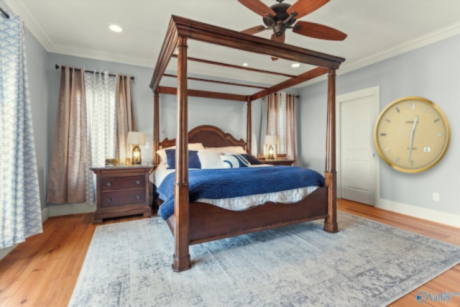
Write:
12,31
